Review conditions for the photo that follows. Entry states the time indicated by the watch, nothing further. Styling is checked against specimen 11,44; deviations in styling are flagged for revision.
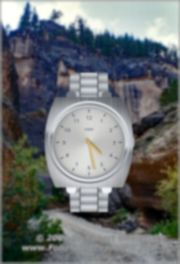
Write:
4,28
